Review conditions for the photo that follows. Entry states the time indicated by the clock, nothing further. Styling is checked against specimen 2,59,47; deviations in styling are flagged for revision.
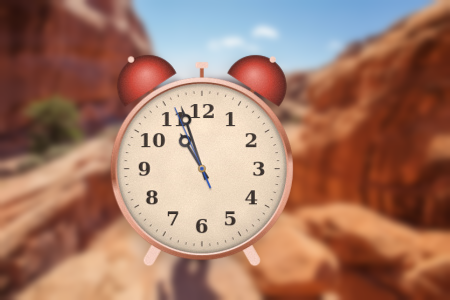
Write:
10,56,56
